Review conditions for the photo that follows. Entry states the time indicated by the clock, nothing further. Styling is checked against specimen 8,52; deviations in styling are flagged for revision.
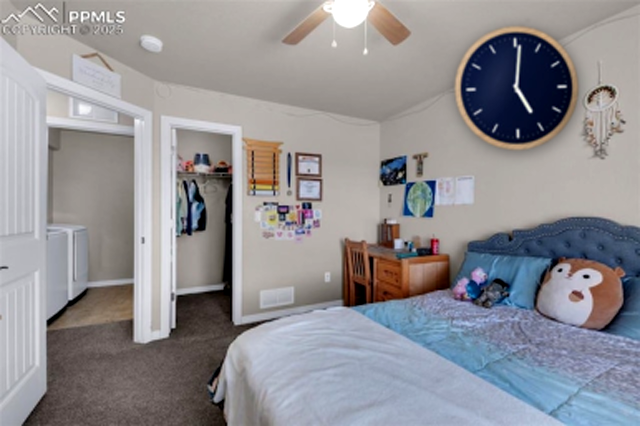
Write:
5,01
